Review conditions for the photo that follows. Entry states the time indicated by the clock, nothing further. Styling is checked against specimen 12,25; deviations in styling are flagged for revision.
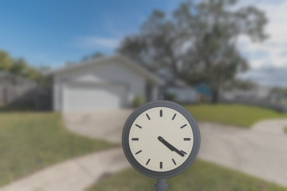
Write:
4,21
